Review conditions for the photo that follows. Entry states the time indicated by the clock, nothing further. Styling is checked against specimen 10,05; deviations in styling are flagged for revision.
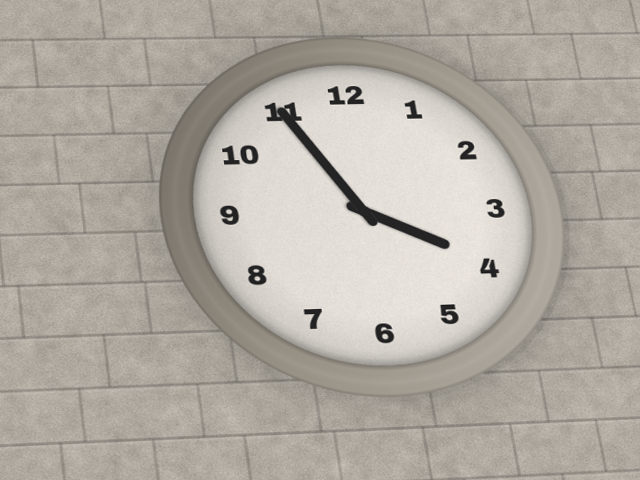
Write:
3,55
